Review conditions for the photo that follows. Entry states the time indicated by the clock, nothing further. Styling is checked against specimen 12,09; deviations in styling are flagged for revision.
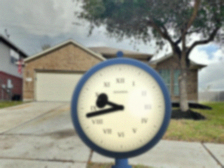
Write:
9,43
